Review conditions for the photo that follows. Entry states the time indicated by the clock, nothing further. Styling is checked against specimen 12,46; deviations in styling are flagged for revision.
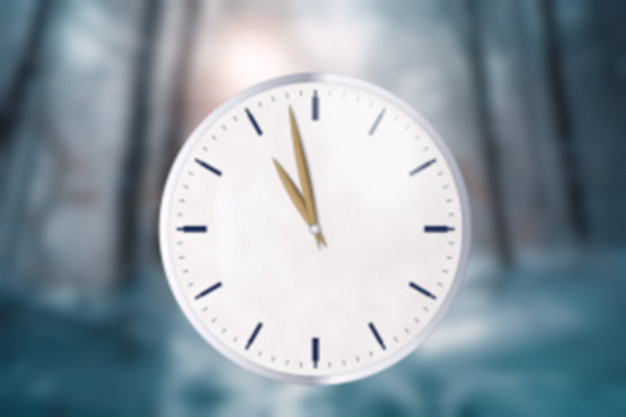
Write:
10,58
